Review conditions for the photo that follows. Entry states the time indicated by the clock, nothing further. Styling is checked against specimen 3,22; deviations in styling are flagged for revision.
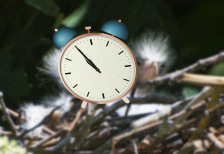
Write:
10,55
